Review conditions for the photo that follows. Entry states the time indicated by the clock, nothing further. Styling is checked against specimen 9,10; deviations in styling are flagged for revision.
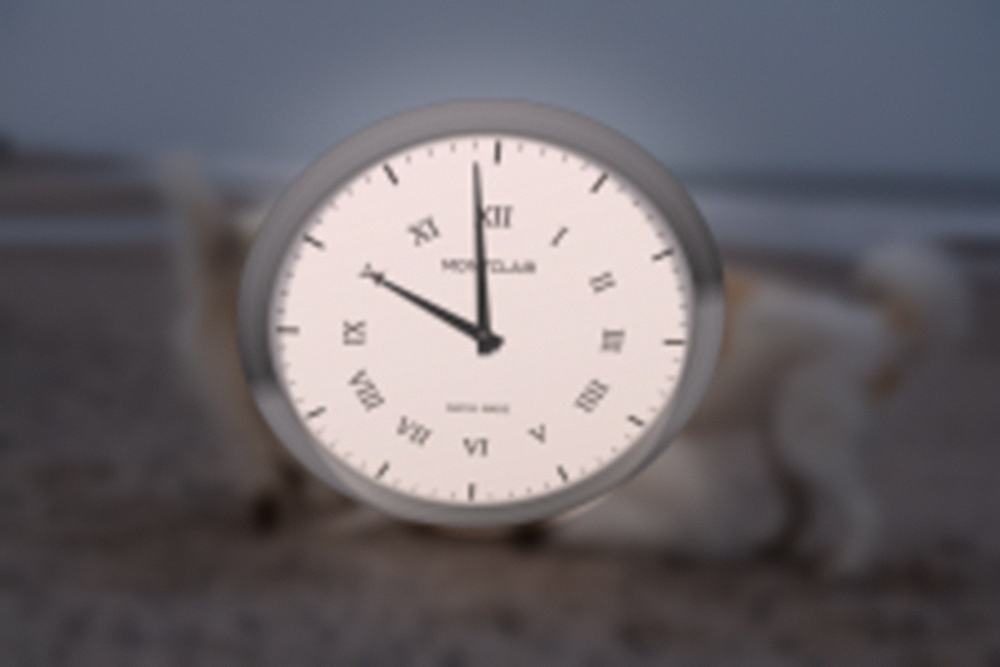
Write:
9,59
